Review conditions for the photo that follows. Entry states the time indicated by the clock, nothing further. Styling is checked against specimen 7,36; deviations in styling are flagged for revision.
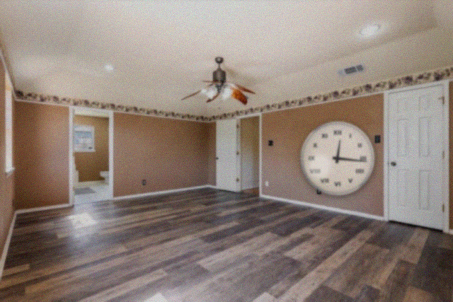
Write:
12,16
